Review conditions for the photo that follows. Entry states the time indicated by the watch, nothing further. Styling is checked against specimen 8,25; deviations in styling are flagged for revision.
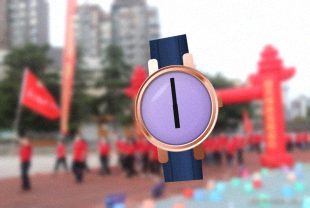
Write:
6,00
